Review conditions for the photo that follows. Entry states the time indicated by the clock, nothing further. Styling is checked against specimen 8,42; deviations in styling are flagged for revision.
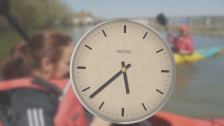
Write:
5,38
